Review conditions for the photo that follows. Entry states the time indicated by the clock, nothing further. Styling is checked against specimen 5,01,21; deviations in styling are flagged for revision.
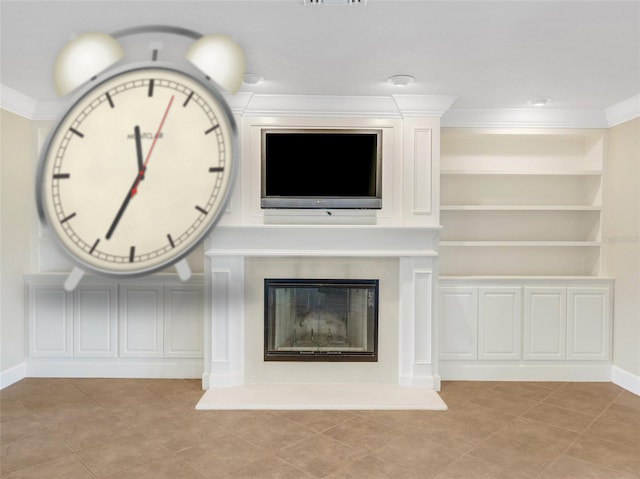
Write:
11,34,03
